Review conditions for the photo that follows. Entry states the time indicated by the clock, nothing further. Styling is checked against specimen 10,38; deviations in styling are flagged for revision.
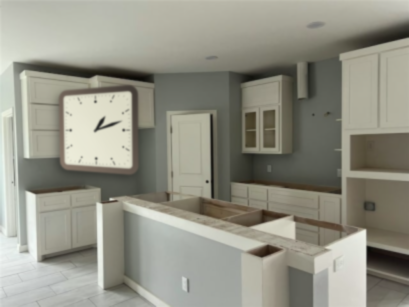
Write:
1,12
